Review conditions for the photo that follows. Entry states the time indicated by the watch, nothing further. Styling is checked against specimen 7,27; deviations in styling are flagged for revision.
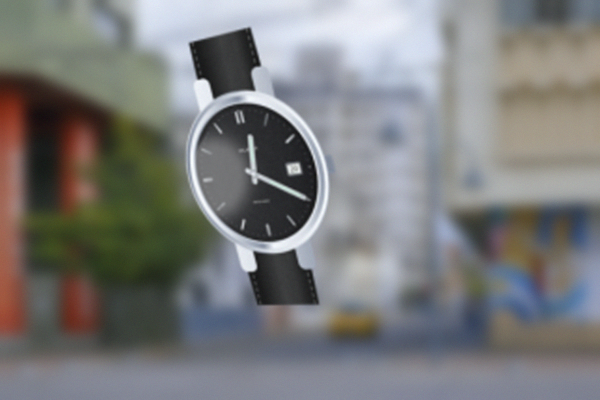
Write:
12,20
